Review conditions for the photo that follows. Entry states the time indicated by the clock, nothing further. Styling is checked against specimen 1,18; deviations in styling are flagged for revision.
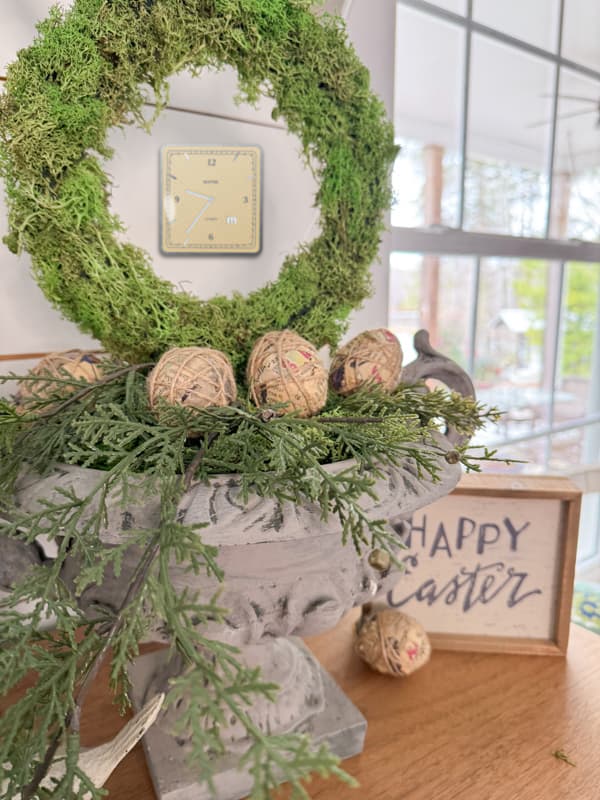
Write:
9,36
